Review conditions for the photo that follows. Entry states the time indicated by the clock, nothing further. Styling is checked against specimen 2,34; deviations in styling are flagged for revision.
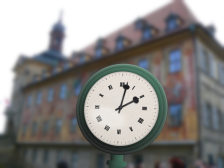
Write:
2,02
